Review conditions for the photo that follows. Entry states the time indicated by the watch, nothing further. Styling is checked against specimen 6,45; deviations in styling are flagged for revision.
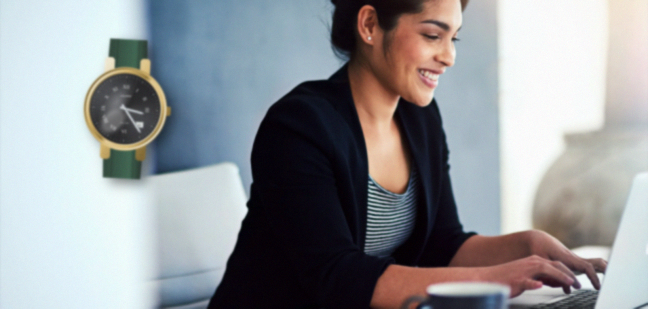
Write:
3,24
